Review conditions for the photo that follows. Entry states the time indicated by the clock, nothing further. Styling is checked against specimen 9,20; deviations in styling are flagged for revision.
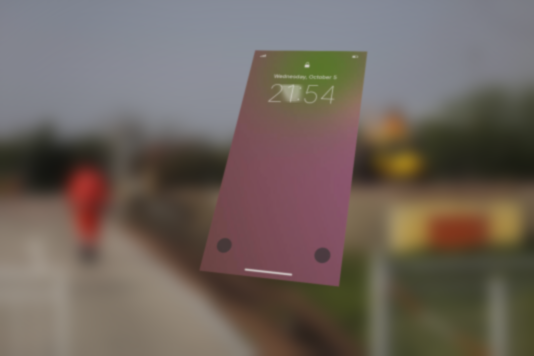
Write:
21,54
